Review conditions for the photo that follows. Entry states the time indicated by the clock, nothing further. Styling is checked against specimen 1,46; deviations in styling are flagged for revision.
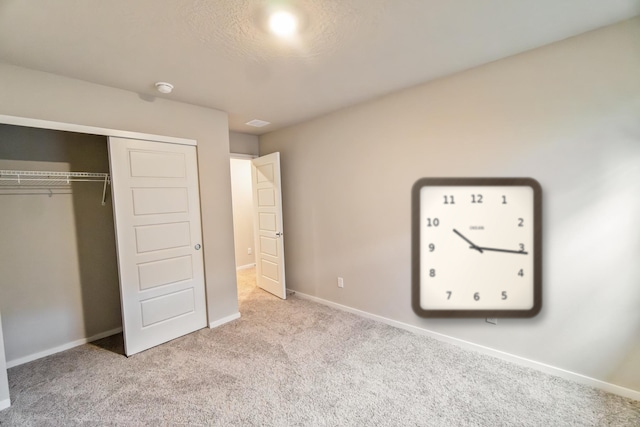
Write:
10,16
